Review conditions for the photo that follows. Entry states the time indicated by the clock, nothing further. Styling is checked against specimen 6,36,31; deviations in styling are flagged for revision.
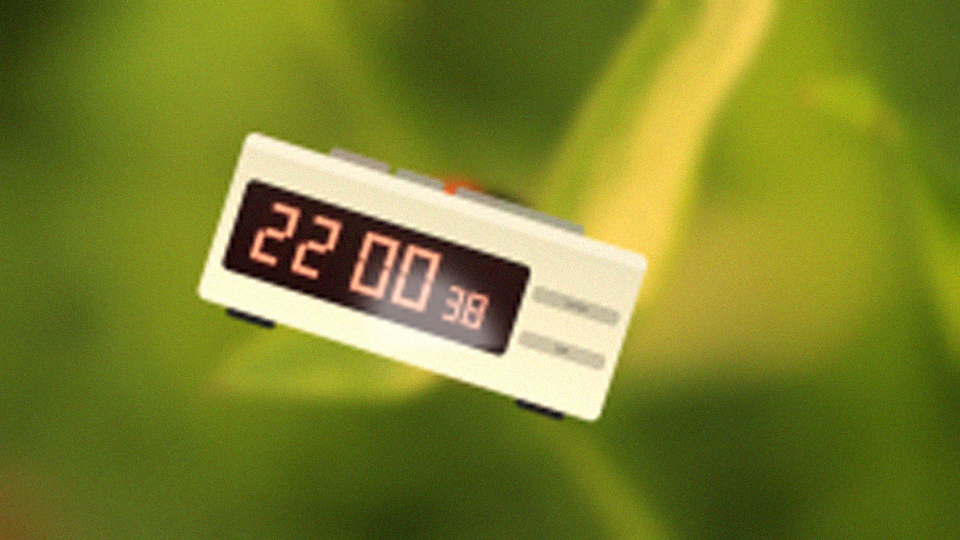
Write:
22,00,38
